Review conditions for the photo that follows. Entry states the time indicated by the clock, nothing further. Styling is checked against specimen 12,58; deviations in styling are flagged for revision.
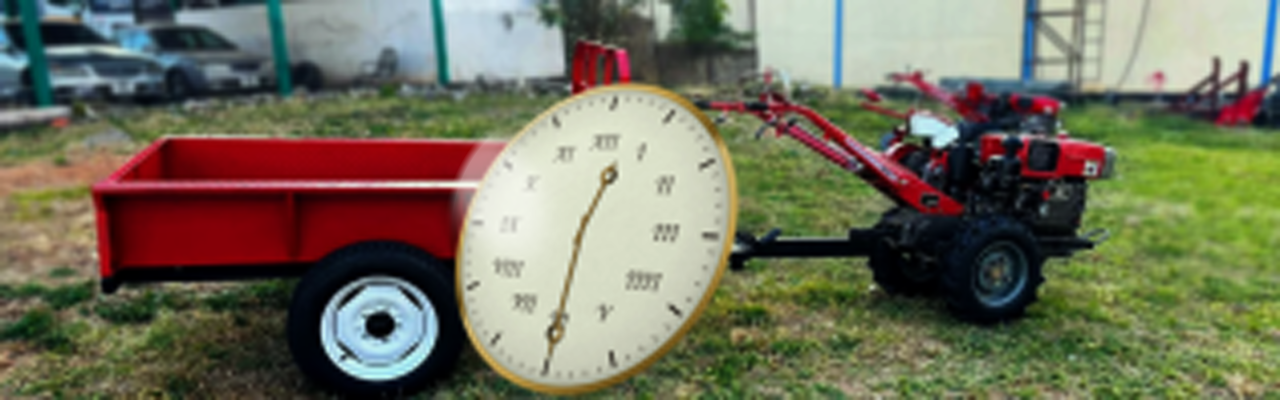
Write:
12,30
